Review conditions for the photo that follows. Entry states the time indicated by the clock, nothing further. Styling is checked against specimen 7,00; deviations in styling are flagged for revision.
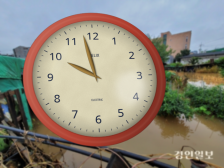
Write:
9,58
